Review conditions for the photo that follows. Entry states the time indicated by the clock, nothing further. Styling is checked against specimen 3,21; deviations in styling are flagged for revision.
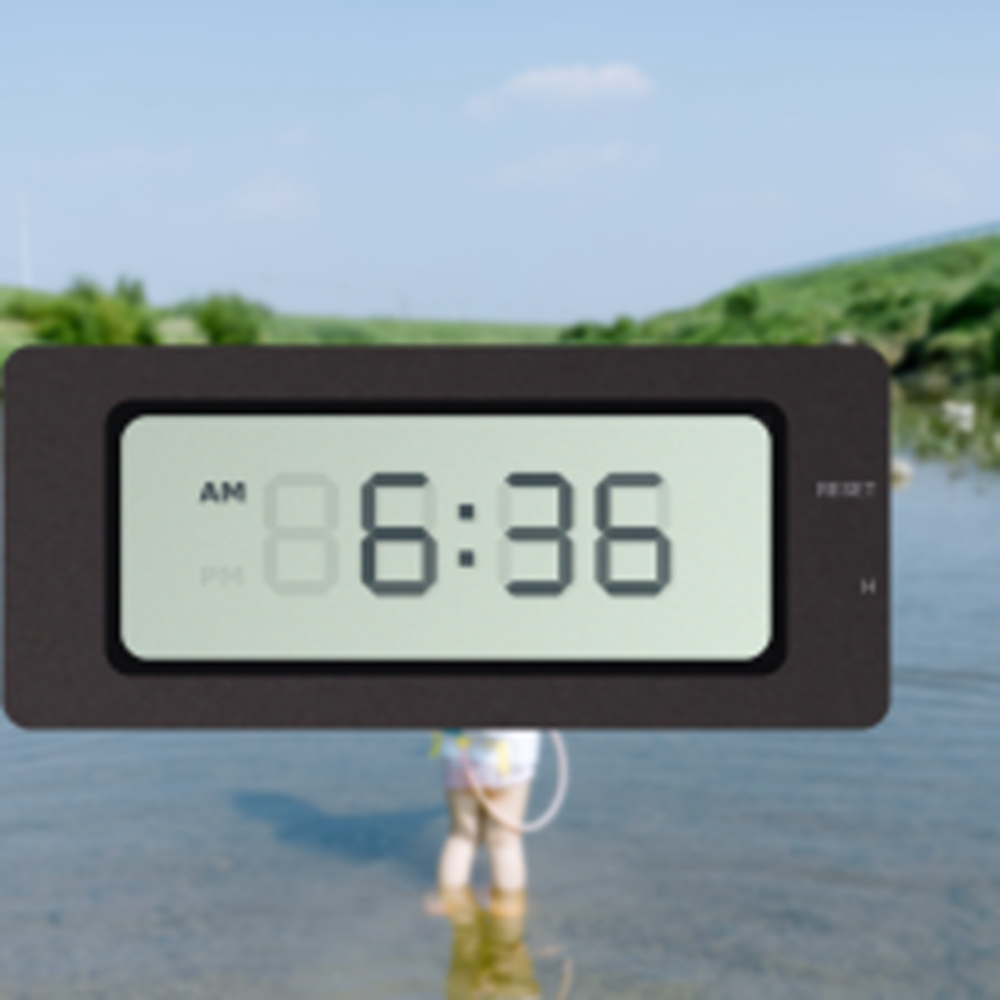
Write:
6,36
